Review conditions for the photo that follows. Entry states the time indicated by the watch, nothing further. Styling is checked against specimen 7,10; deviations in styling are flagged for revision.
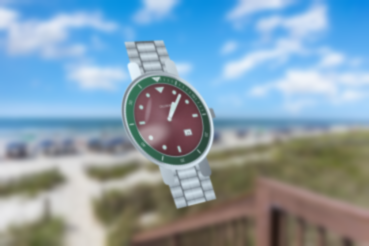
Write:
1,07
